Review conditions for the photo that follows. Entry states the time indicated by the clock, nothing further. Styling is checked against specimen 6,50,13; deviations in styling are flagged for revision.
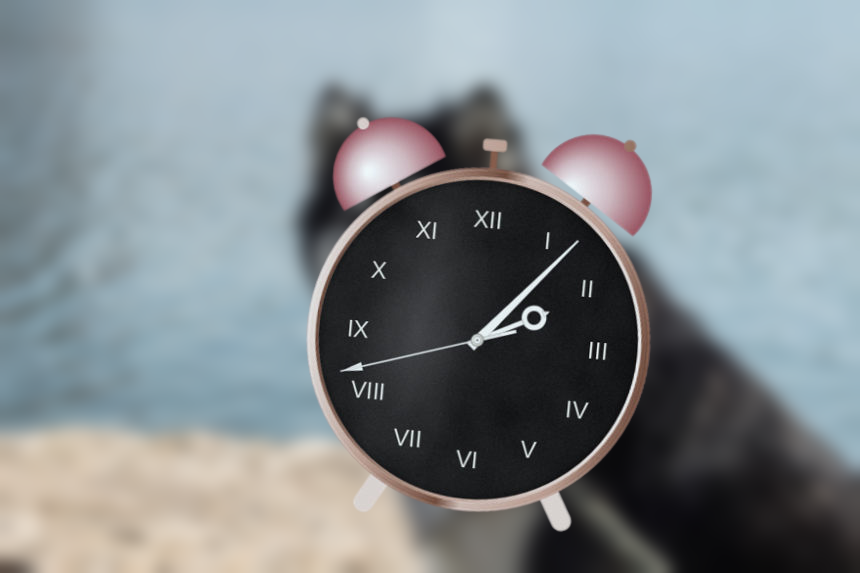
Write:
2,06,42
